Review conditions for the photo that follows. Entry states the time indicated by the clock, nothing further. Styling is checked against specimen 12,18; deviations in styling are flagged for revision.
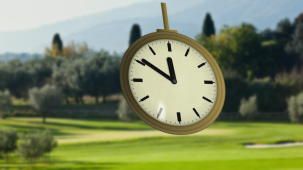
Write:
11,51
